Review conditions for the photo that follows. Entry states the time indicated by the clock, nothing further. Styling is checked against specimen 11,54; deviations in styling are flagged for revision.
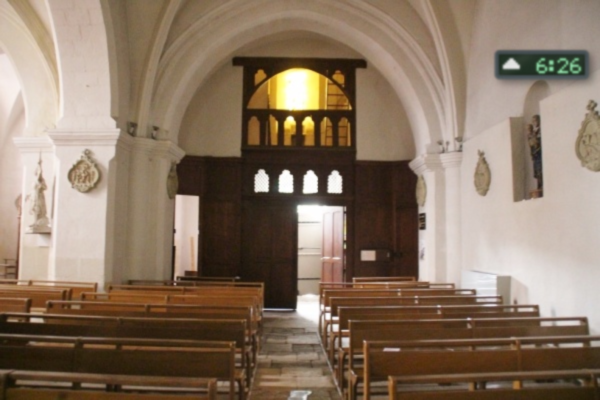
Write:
6,26
